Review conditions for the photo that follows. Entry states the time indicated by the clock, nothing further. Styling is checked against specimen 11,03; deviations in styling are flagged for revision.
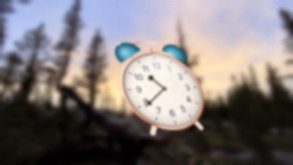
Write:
10,39
